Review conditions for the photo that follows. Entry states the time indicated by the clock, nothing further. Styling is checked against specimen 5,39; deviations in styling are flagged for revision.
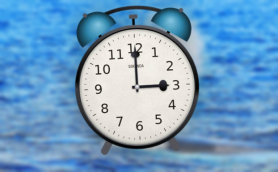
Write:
3,00
